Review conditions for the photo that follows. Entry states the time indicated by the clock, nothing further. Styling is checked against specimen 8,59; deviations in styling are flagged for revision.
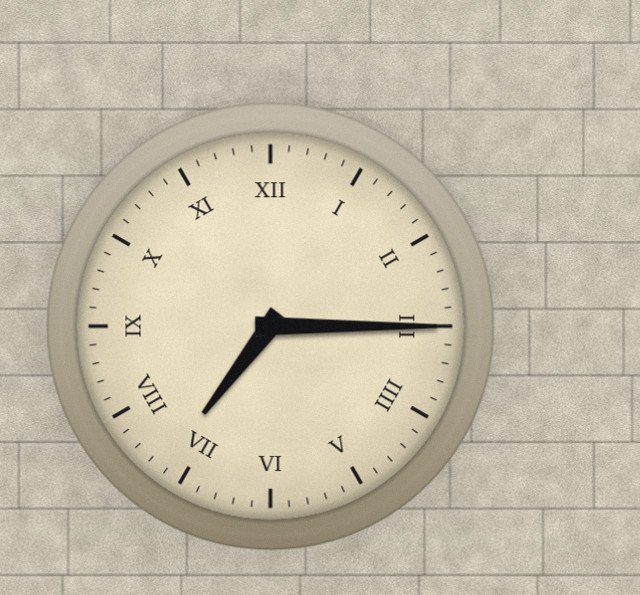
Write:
7,15
